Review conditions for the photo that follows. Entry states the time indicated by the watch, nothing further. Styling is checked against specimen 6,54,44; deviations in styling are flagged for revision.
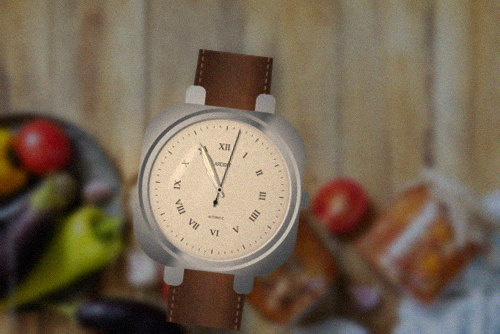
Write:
10,55,02
